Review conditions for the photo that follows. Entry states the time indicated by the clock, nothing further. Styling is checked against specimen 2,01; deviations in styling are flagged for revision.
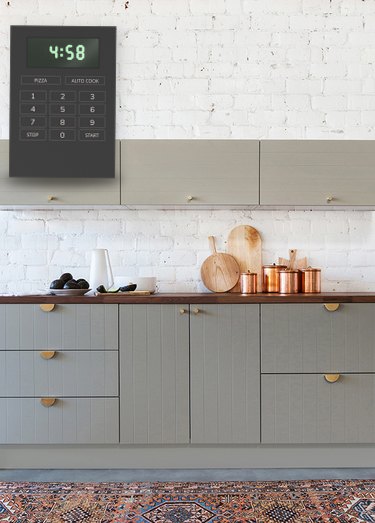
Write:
4,58
